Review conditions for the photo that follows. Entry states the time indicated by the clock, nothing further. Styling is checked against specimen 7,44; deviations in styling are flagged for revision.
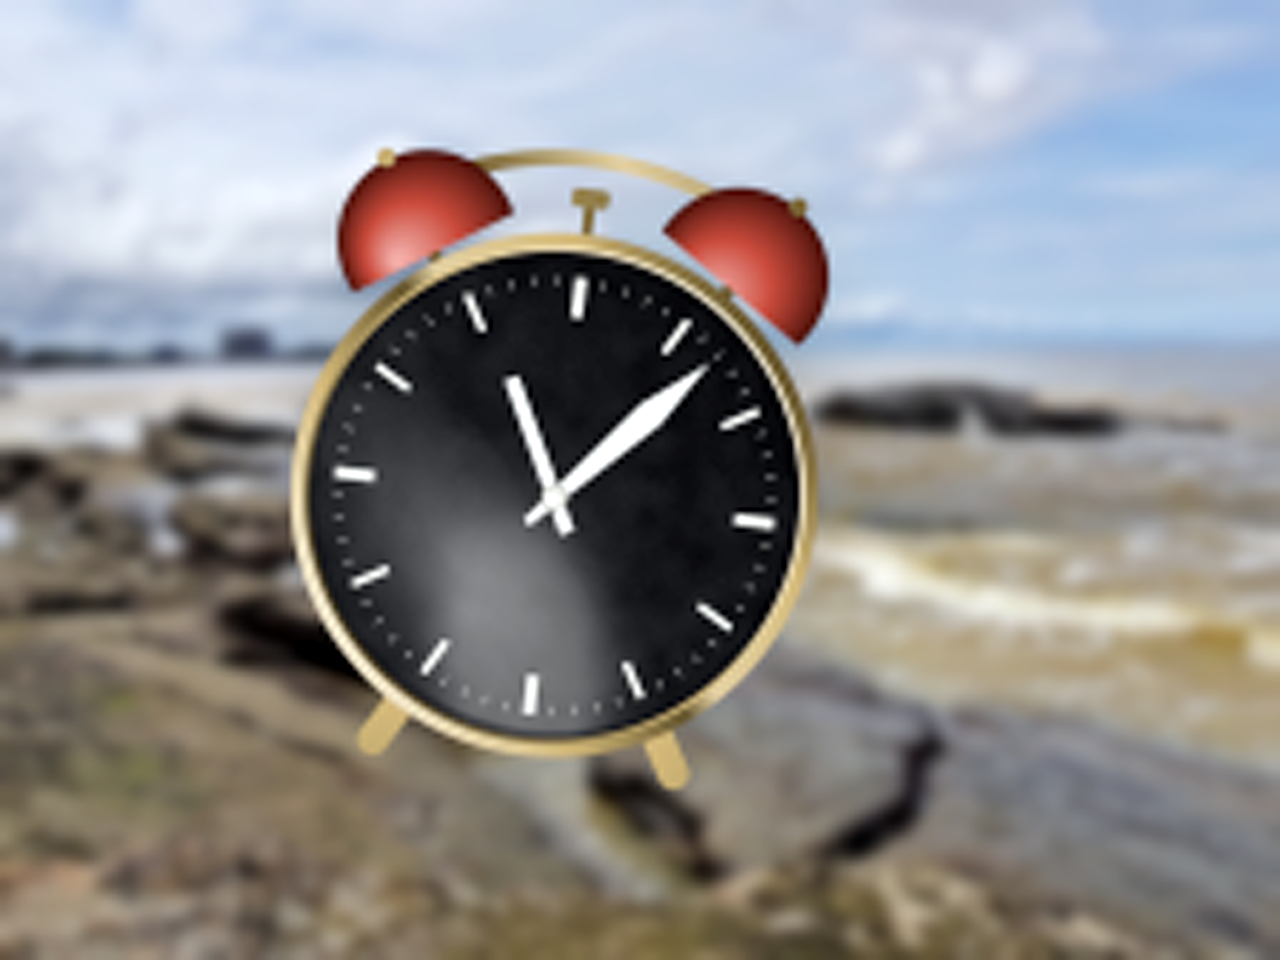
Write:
11,07
